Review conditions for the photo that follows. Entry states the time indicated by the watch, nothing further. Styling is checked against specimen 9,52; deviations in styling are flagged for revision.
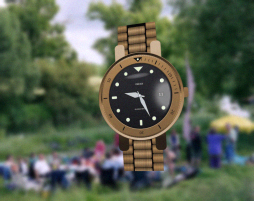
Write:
9,26
